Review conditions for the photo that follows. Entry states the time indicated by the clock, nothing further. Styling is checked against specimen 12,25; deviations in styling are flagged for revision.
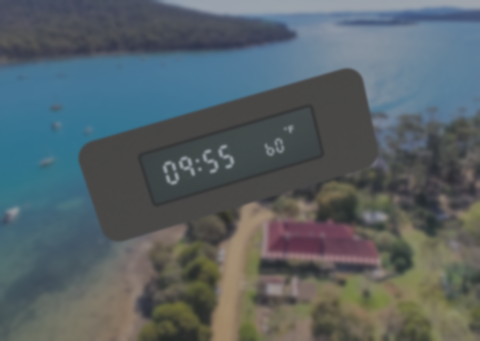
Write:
9,55
